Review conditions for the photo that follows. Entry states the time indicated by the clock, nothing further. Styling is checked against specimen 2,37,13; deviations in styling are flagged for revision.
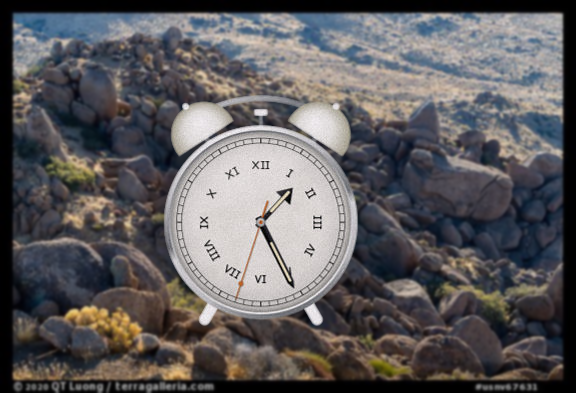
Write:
1,25,33
